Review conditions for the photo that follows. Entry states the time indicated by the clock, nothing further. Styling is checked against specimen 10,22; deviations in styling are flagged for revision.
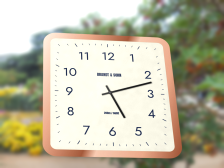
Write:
5,12
